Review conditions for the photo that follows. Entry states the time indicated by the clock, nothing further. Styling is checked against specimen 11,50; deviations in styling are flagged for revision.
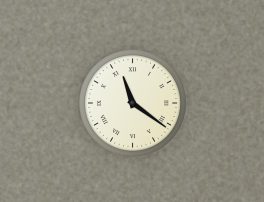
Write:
11,21
